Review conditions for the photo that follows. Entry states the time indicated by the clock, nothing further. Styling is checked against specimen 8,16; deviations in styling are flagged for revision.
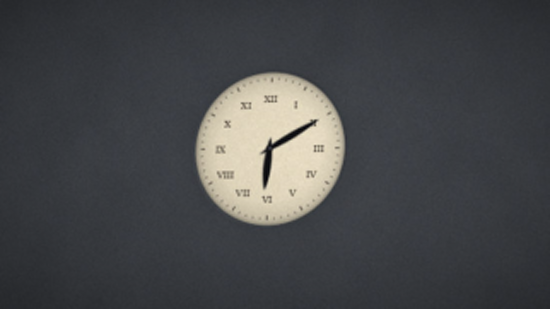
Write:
6,10
